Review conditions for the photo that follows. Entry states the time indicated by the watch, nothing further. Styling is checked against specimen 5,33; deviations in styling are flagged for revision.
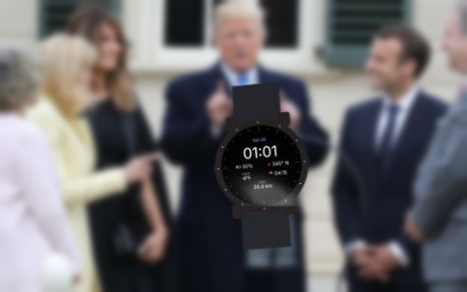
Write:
1,01
